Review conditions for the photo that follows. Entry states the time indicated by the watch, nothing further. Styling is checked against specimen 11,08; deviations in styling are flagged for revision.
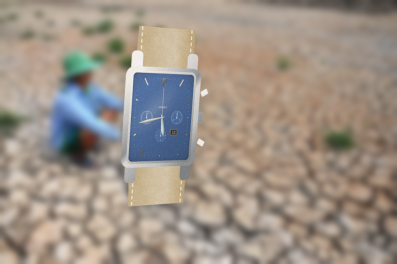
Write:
5,43
